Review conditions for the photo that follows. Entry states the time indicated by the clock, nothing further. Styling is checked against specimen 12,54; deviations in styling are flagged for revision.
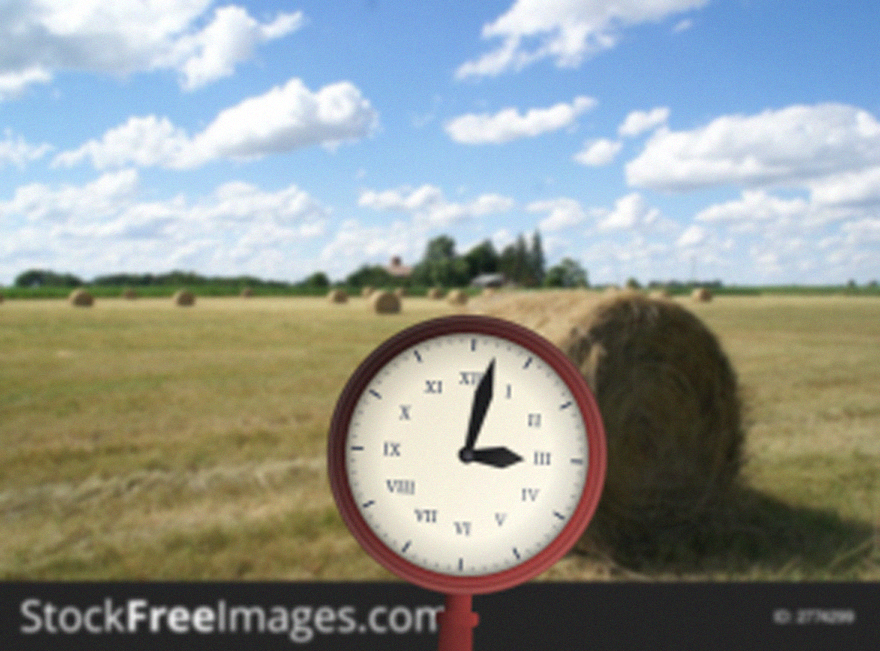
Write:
3,02
